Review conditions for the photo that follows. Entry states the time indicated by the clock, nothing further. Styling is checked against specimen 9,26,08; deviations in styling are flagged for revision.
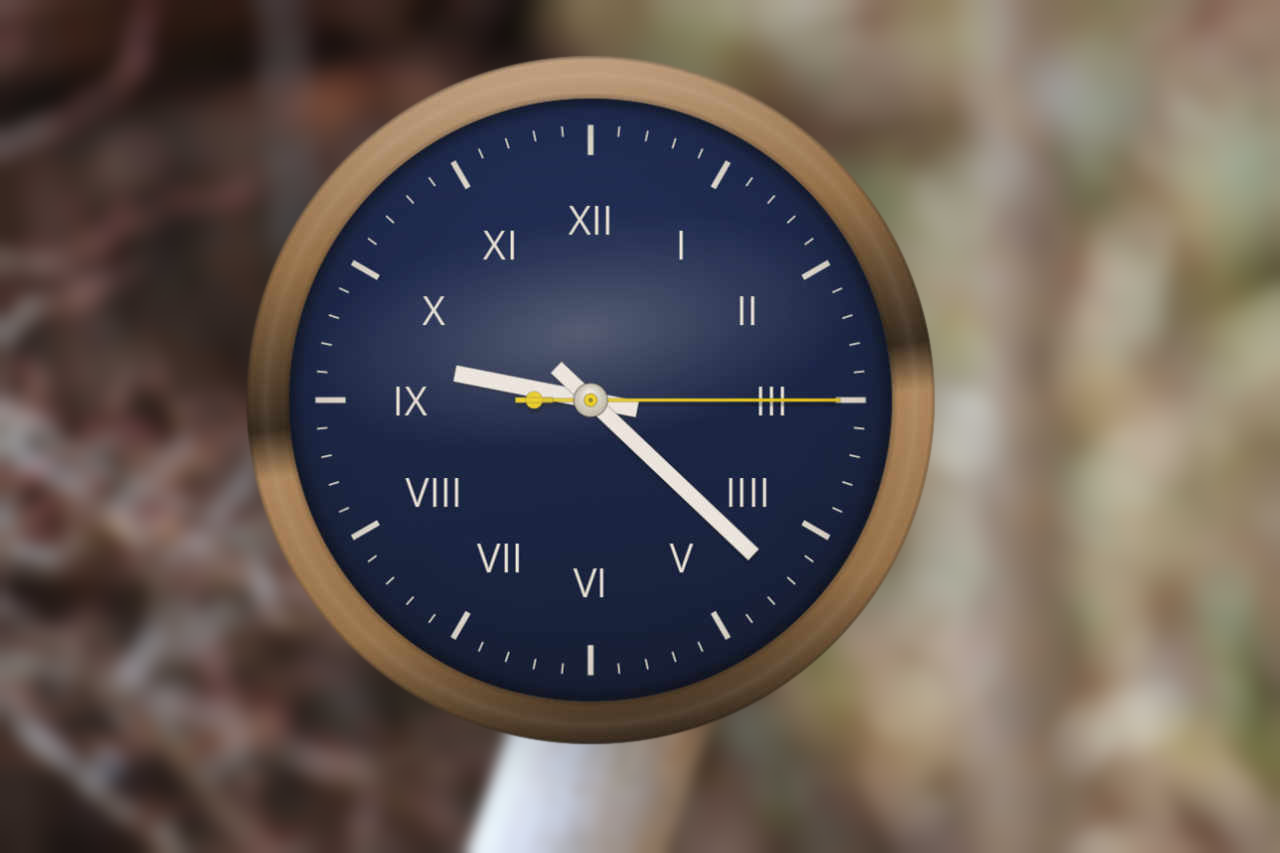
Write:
9,22,15
